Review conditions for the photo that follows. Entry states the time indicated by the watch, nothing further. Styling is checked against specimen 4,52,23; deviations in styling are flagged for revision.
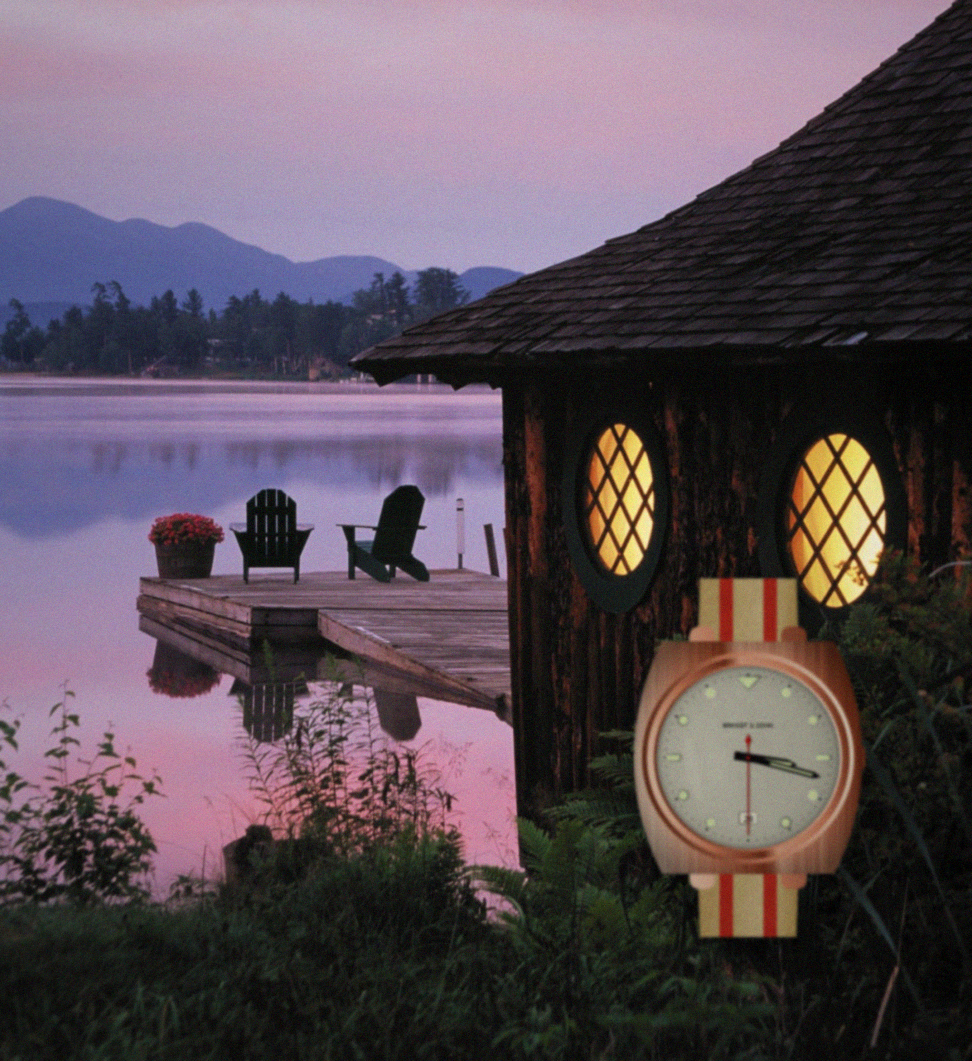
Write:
3,17,30
